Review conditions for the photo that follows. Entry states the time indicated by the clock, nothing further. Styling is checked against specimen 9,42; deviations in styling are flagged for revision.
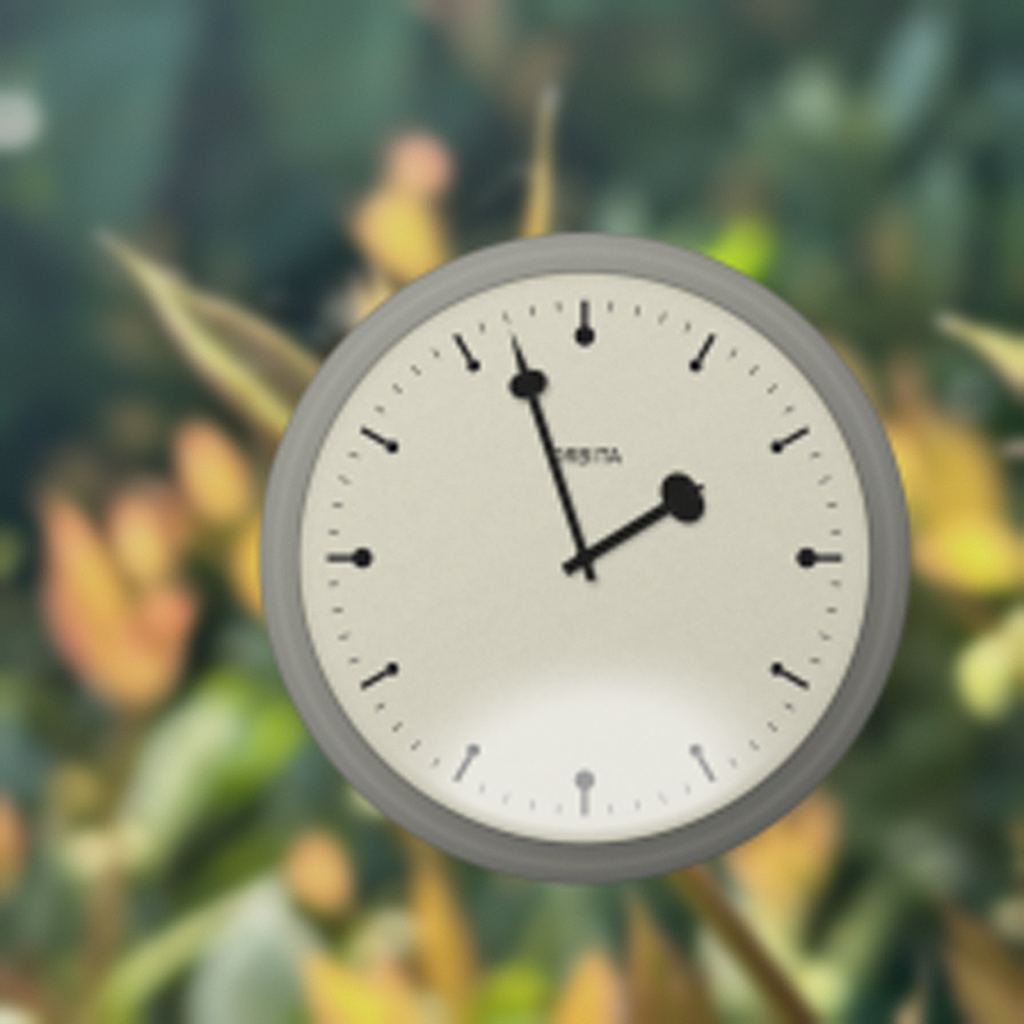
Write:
1,57
